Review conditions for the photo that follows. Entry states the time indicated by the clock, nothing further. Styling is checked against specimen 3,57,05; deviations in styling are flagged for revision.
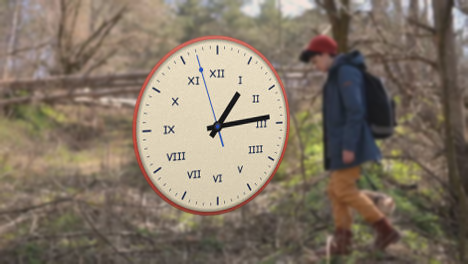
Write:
1,13,57
